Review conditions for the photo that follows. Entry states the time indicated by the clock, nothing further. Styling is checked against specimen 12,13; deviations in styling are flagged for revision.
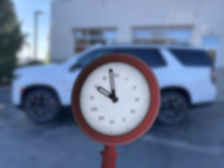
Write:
9,58
